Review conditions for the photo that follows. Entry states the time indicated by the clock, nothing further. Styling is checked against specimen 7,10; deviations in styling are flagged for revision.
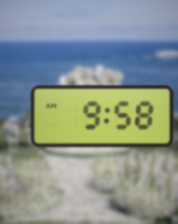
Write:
9,58
